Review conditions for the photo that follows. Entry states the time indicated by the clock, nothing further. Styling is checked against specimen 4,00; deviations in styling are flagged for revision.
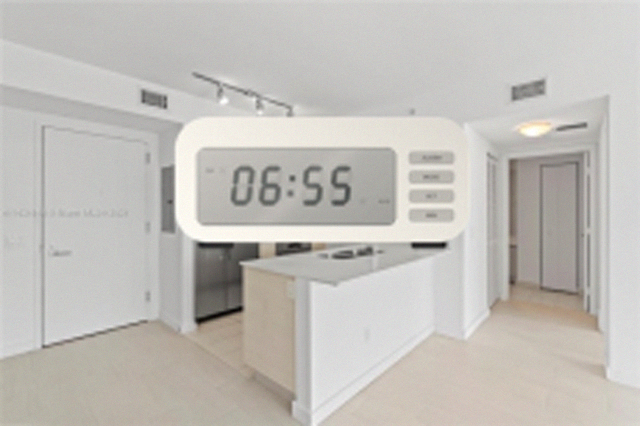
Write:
6,55
